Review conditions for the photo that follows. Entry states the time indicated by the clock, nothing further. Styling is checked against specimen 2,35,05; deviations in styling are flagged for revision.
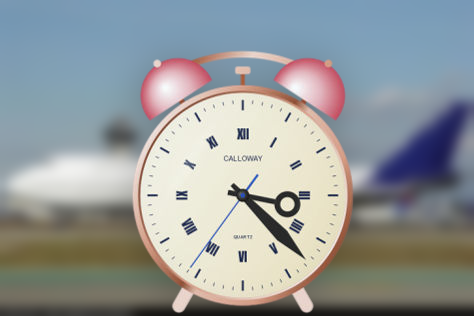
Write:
3,22,36
